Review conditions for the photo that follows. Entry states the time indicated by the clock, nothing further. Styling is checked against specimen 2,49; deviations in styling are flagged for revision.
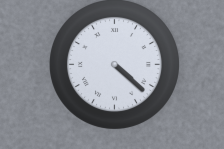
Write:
4,22
